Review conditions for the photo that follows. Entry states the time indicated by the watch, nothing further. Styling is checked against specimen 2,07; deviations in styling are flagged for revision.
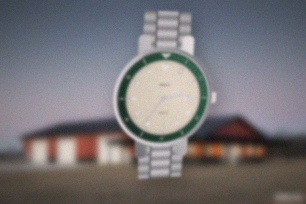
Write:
2,36
